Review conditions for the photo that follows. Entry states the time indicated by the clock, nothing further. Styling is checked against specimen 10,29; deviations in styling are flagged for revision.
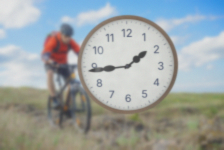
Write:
1,44
